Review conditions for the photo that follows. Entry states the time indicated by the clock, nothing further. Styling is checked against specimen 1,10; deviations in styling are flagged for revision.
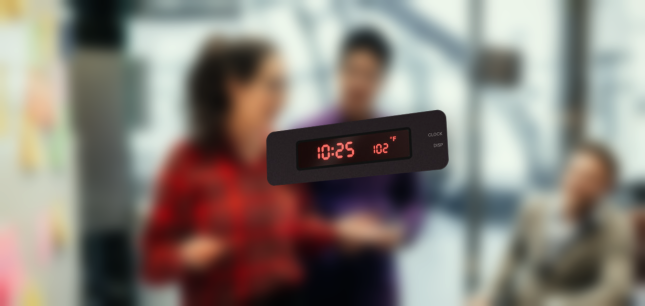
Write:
10,25
